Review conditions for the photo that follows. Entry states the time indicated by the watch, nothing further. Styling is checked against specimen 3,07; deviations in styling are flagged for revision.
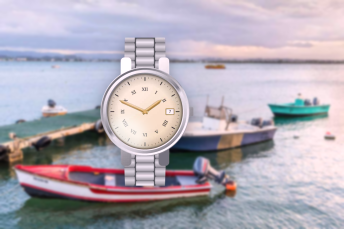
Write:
1,49
